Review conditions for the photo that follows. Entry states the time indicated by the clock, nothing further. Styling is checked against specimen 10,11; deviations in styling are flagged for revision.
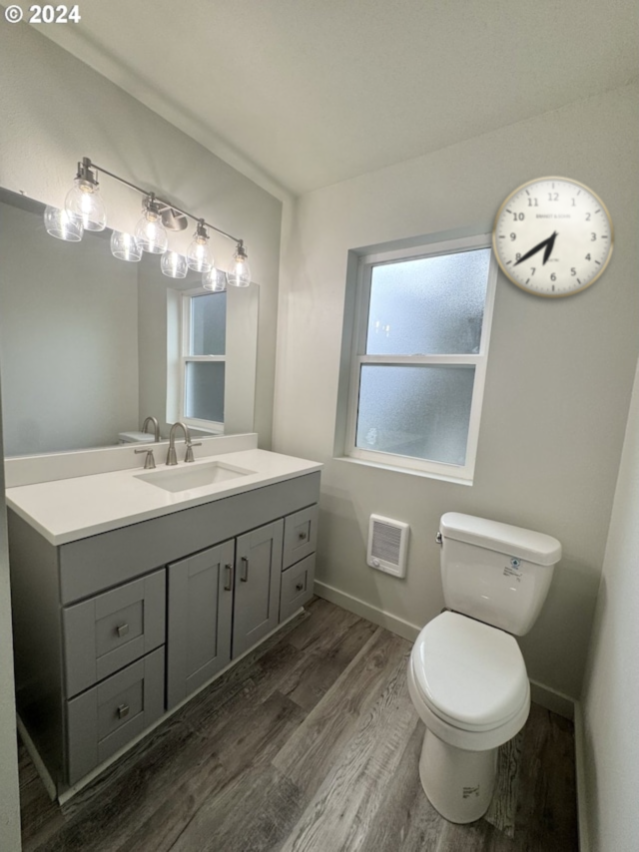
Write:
6,39
